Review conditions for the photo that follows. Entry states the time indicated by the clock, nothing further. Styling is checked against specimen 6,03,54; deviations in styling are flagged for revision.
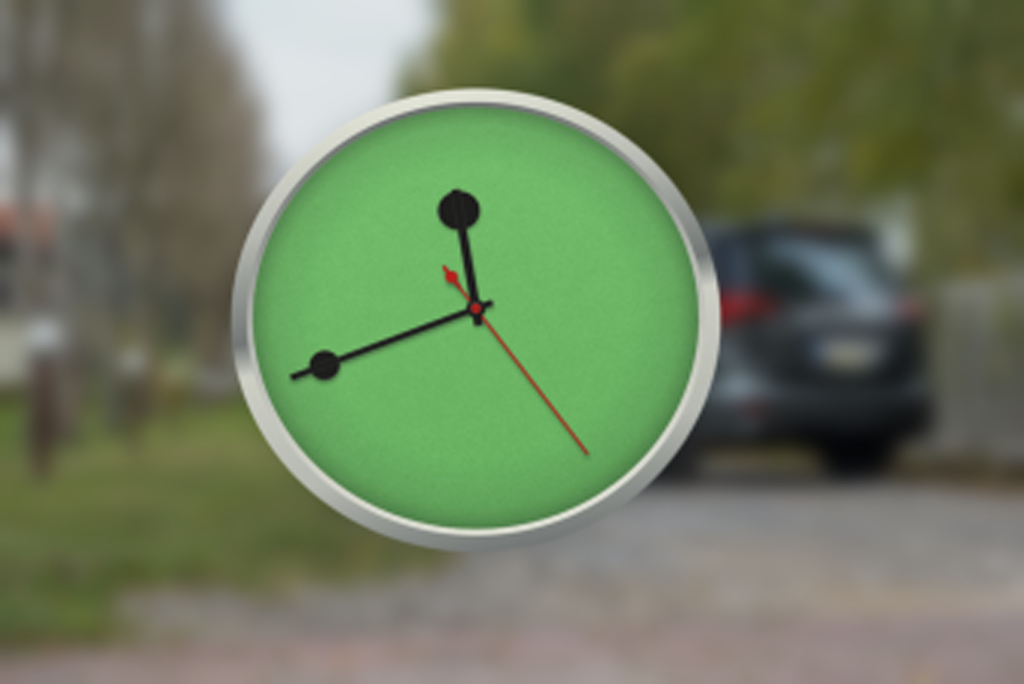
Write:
11,41,24
